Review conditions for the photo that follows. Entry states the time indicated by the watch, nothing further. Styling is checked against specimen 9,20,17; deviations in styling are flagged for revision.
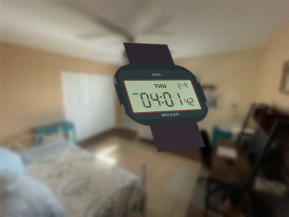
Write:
4,01,42
